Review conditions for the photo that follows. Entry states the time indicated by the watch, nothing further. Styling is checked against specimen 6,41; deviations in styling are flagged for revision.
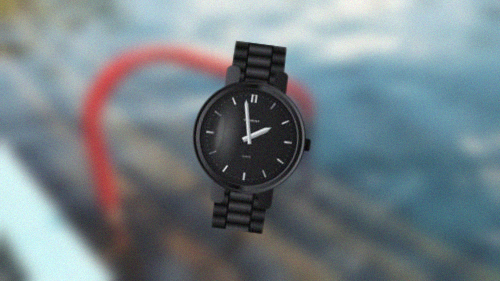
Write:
1,58
